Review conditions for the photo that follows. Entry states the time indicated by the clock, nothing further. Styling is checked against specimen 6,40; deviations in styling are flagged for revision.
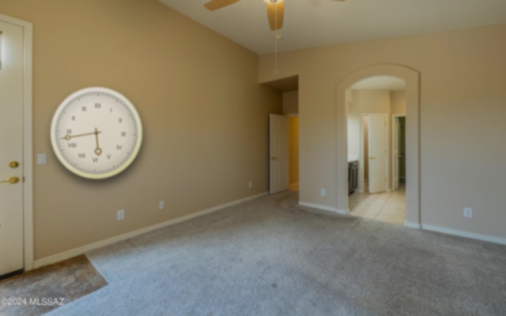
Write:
5,43
